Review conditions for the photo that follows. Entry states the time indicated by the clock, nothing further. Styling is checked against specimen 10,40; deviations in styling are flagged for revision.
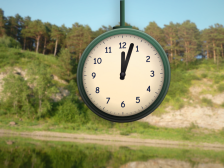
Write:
12,03
